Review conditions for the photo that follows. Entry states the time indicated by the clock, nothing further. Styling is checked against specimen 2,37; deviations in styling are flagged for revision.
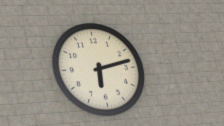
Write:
6,13
